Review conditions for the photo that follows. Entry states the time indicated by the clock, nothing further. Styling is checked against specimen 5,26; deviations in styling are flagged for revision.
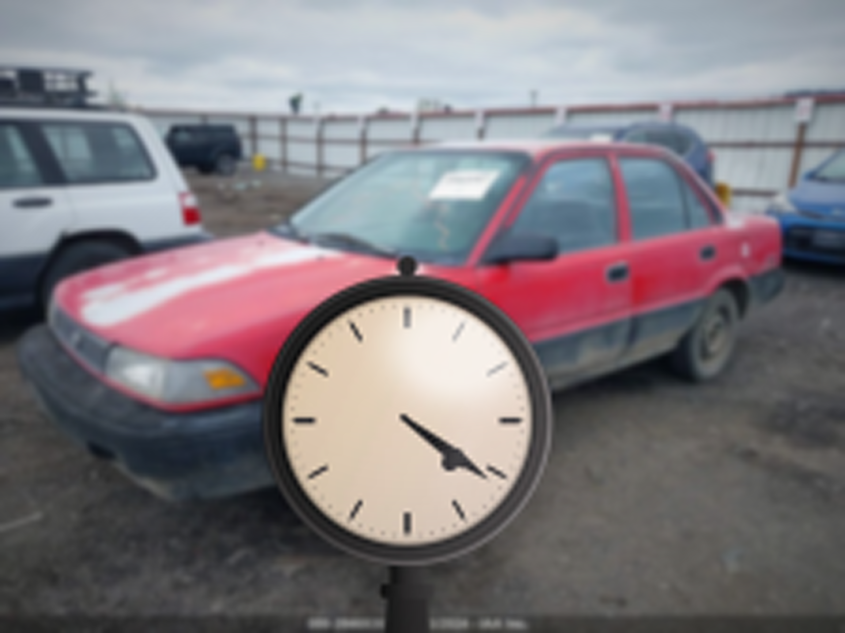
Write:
4,21
